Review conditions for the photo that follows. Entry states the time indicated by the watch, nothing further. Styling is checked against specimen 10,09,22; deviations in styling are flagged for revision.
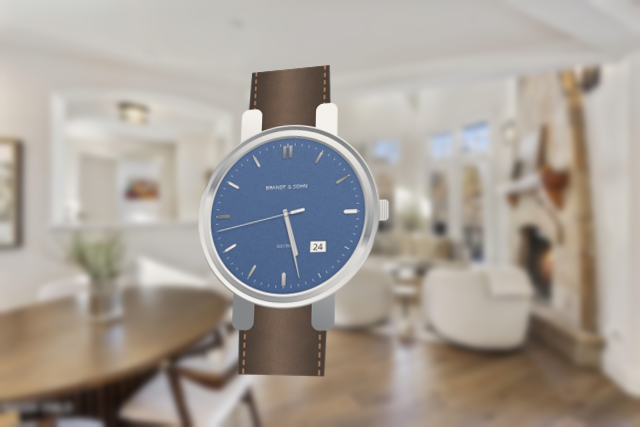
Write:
5,27,43
